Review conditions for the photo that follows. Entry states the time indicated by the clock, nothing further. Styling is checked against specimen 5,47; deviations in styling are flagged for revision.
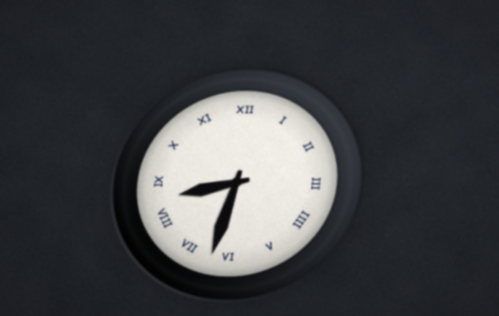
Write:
8,32
